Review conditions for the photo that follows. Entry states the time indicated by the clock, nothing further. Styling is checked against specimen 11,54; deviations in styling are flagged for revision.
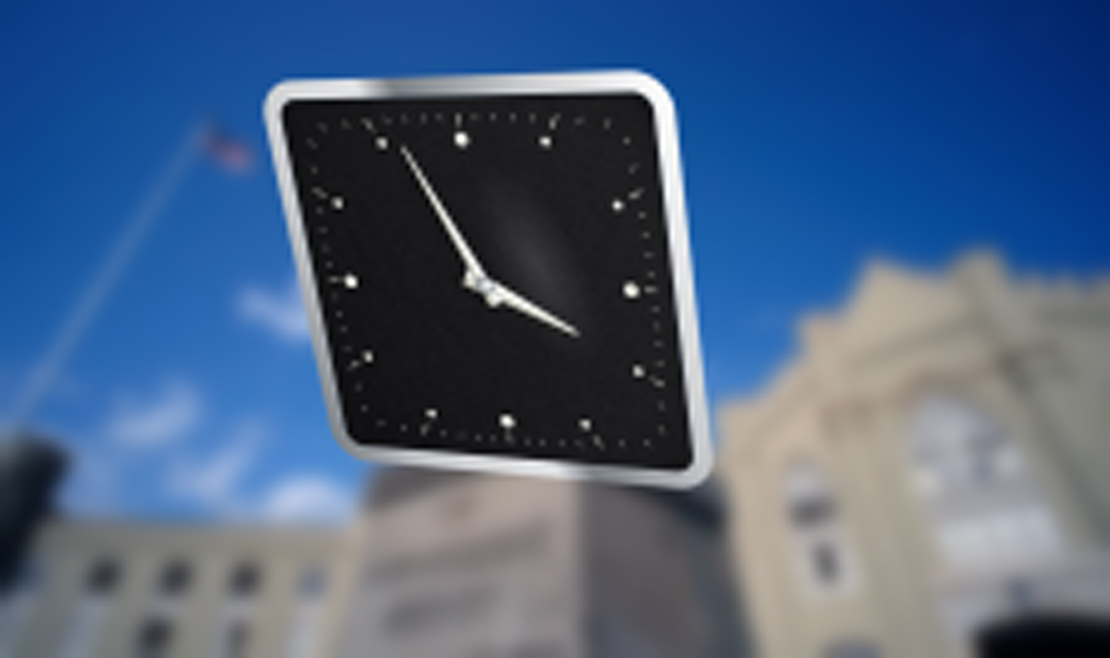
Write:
3,56
